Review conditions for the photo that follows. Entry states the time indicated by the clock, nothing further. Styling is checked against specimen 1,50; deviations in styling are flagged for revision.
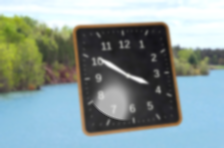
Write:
3,51
